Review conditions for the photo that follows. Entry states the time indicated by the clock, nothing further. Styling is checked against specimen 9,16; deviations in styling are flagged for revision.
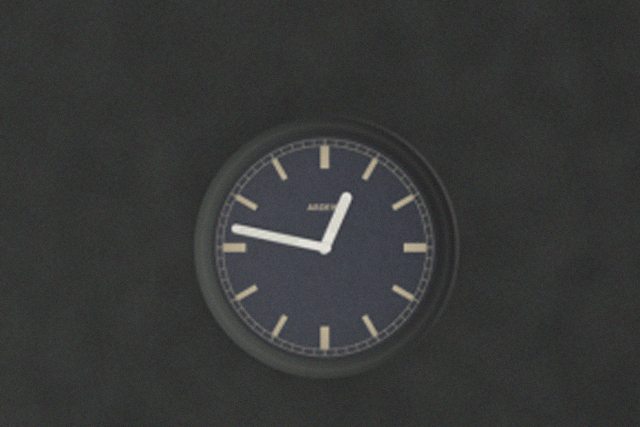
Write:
12,47
